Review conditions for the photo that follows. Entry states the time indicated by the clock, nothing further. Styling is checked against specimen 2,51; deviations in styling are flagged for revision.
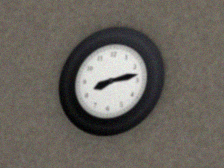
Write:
8,13
